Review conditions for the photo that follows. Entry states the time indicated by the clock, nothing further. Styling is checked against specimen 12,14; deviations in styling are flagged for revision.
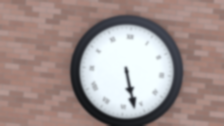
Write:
5,27
